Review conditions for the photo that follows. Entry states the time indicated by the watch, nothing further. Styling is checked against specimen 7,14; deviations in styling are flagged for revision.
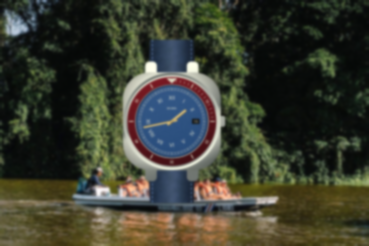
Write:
1,43
